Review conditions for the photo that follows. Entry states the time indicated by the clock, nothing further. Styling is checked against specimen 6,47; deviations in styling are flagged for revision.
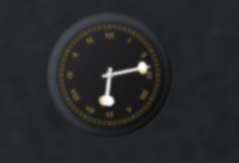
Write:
6,13
